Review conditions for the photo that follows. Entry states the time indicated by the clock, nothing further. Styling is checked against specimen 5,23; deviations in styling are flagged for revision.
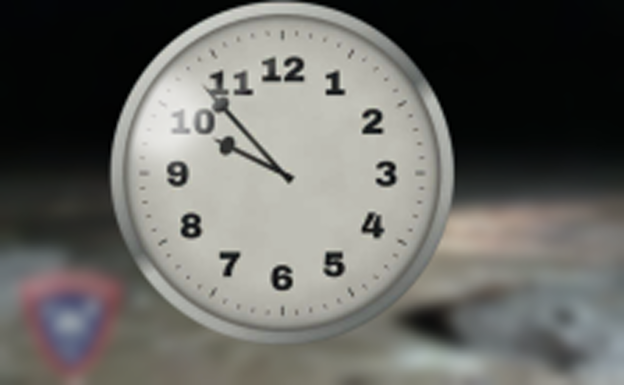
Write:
9,53
